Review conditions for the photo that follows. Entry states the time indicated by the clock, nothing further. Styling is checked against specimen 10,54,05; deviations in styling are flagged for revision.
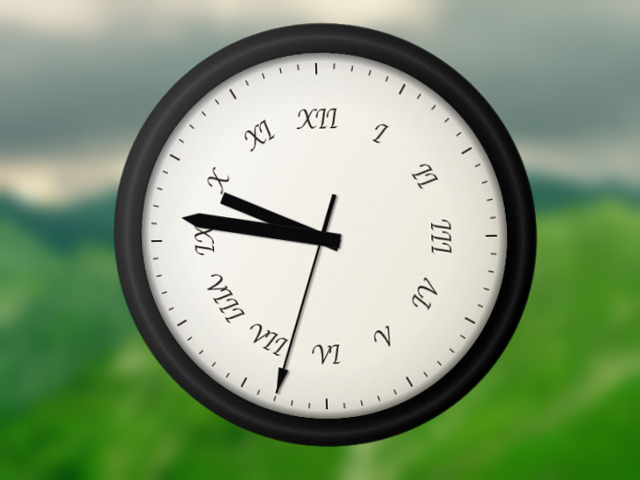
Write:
9,46,33
